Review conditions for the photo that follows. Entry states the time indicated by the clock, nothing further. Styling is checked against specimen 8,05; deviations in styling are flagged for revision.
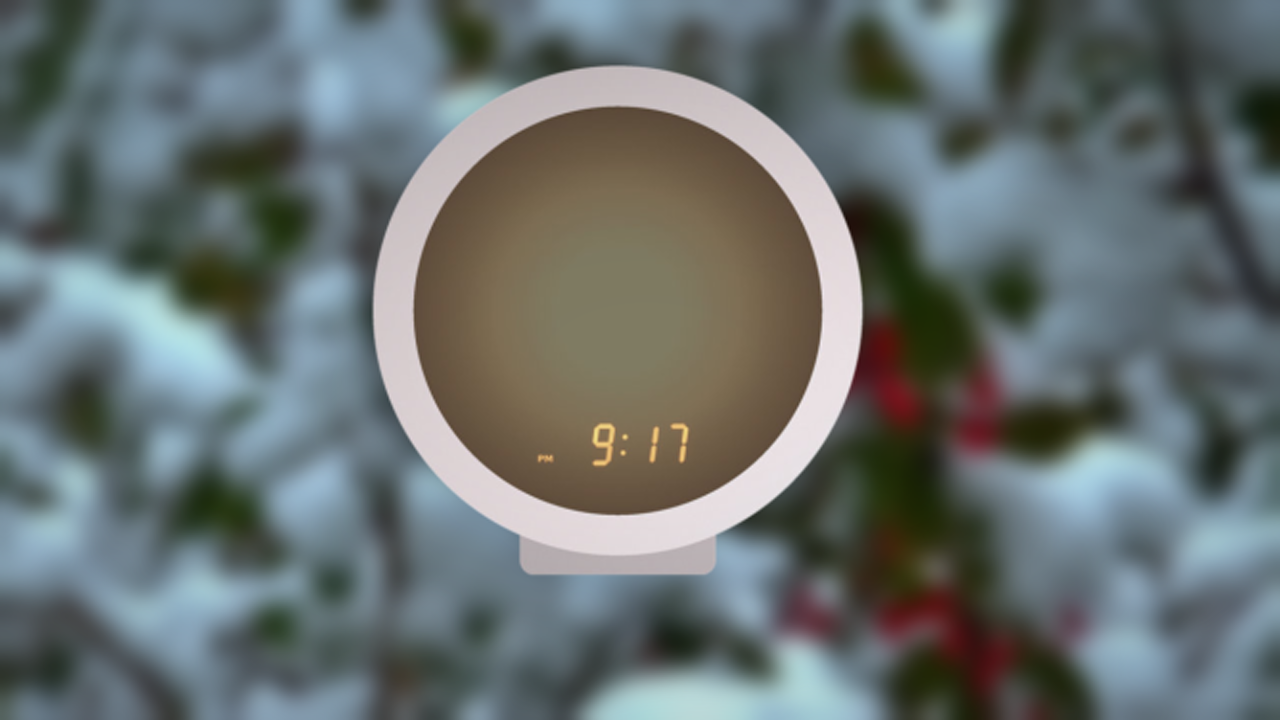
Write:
9,17
